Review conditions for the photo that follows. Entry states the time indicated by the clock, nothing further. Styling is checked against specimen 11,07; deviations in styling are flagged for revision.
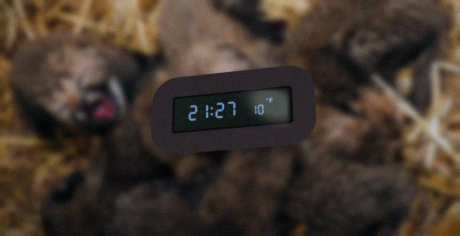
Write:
21,27
